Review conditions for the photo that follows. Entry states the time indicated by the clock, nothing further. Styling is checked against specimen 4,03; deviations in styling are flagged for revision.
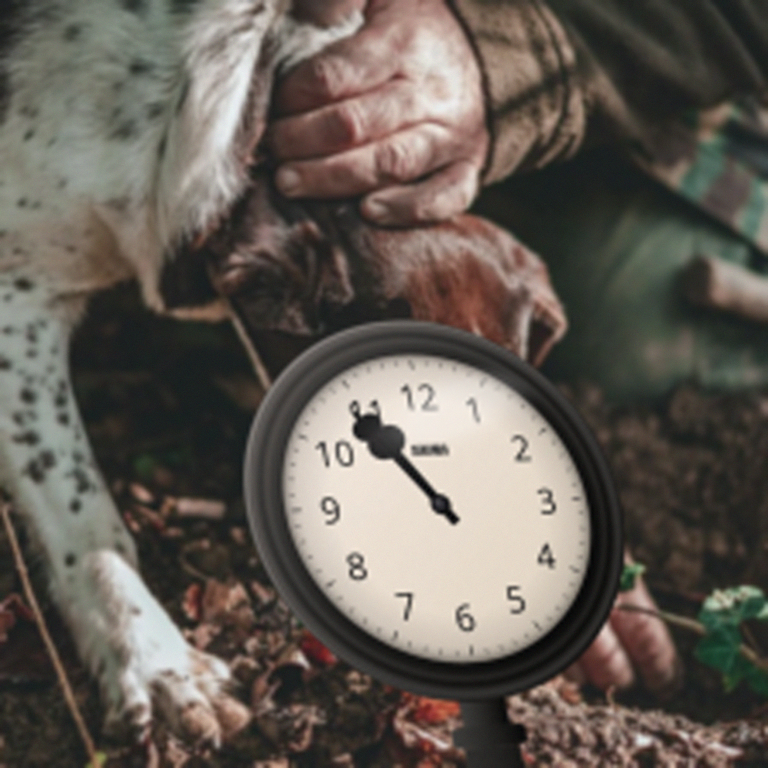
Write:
10,54
